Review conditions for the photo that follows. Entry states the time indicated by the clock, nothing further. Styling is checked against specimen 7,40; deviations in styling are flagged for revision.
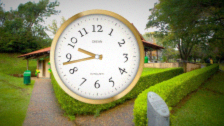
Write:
9,43
